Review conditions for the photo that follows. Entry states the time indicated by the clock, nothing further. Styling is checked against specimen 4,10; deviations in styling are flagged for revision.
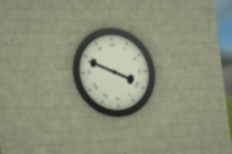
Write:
3,49
